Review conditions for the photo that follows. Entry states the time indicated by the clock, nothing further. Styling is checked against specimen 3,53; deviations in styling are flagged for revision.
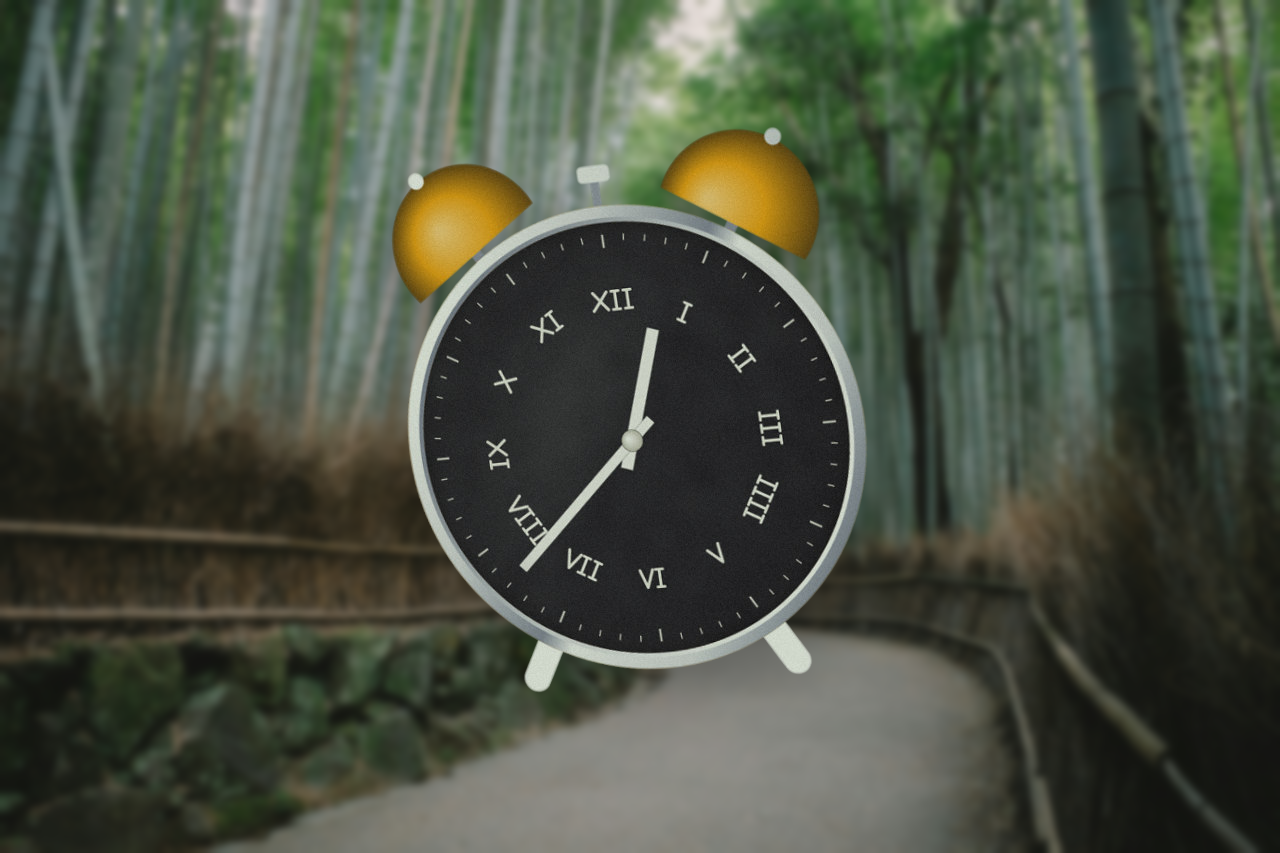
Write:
12,38
